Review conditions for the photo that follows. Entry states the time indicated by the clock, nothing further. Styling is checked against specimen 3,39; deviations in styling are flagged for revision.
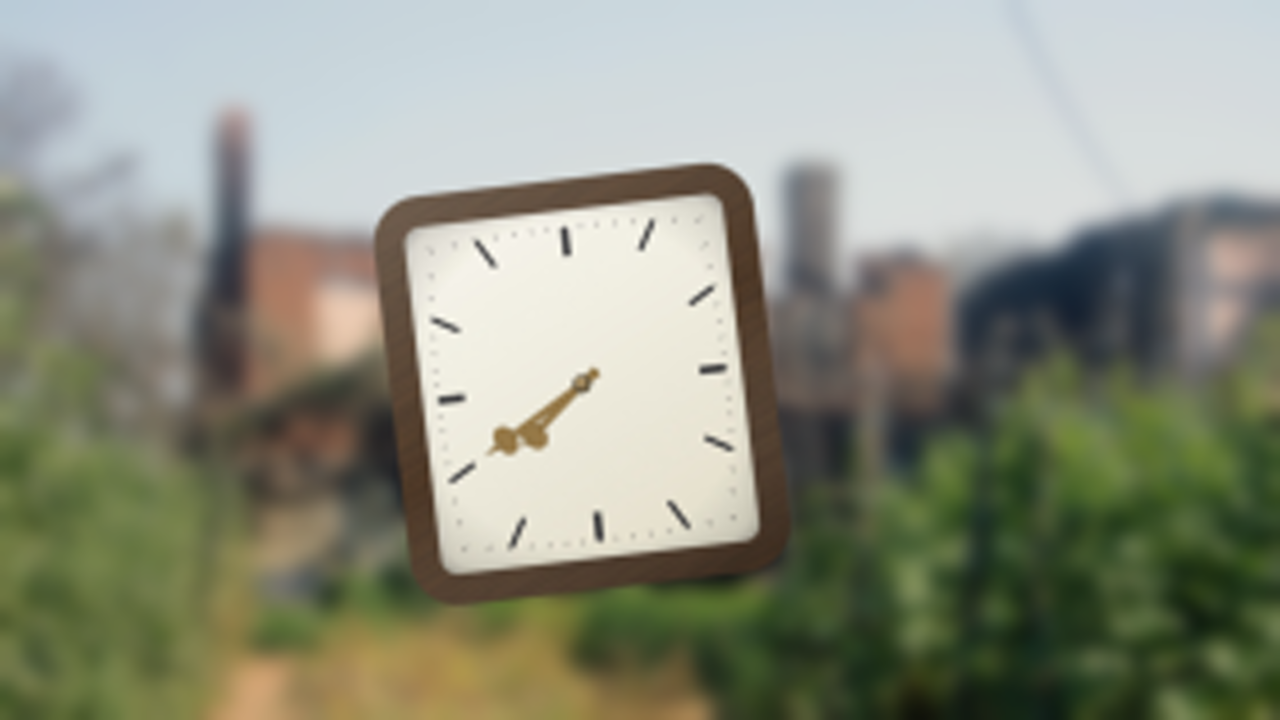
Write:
7,40
